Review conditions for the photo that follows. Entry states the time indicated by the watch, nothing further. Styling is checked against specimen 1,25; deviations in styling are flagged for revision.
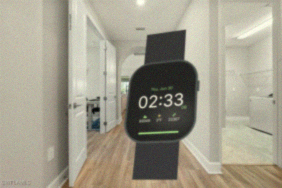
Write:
2,33
